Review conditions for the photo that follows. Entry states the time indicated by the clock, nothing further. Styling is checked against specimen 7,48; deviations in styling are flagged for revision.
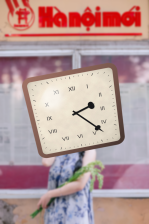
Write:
2,23
